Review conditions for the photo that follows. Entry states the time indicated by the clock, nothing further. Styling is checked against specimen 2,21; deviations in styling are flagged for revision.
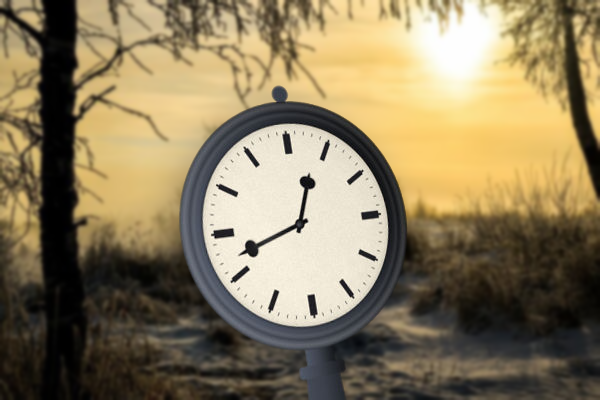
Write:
12,42
